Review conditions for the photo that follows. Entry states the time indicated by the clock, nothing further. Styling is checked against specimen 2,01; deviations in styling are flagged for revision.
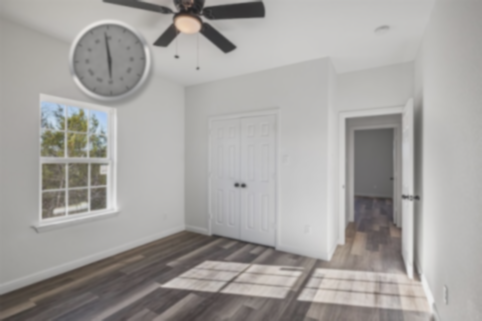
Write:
5,59
